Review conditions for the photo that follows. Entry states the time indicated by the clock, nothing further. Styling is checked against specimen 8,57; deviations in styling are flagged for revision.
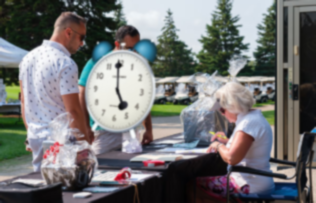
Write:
4,59
